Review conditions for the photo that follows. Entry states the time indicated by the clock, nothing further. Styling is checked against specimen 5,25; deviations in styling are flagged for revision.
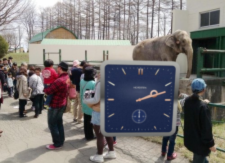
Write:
2,12
